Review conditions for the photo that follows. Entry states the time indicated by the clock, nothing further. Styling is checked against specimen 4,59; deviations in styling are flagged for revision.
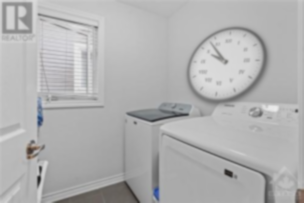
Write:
9,53
